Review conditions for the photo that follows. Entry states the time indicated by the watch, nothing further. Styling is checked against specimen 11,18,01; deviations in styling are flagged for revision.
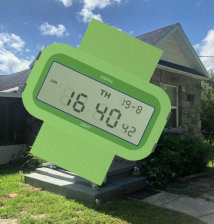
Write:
16,40,42
